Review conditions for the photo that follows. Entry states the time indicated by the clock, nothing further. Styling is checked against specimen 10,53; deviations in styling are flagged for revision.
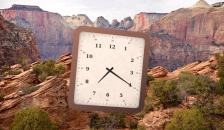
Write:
7,20
